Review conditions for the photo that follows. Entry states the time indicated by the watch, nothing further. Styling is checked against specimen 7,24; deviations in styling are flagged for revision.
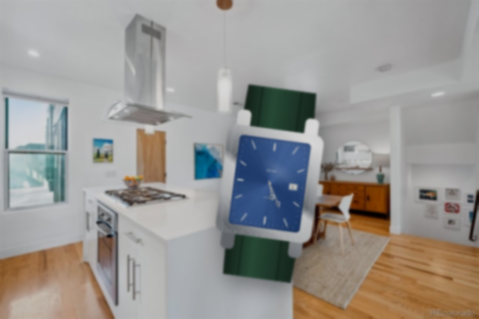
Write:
5,25
